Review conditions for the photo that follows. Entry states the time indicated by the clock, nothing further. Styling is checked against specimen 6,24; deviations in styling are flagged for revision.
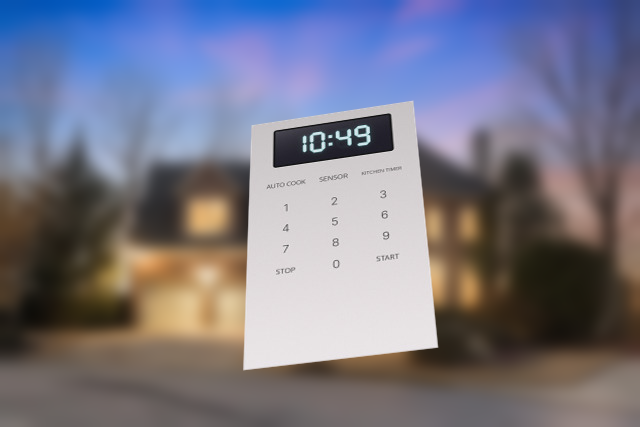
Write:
10,49
